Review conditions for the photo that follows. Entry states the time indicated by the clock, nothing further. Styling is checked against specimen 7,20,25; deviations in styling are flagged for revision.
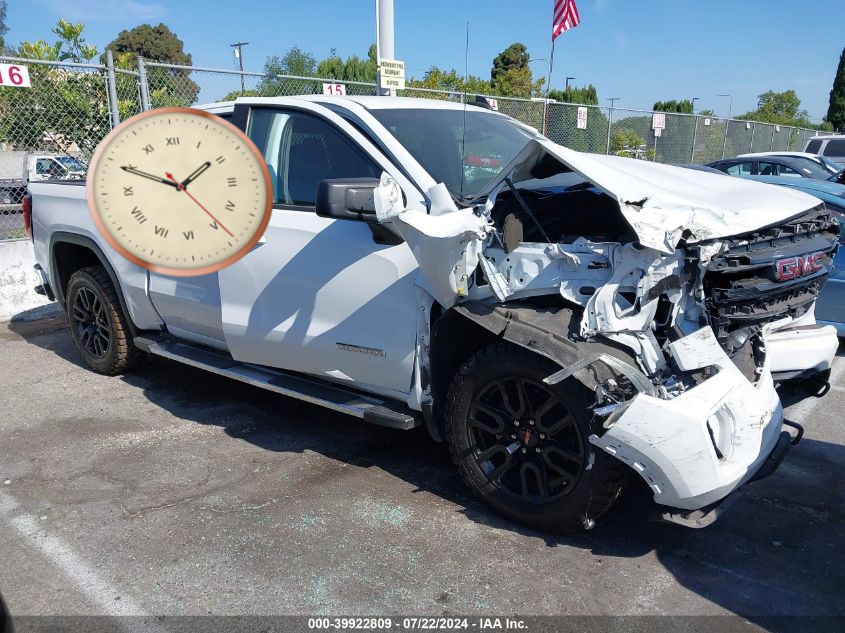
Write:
1,49,24
